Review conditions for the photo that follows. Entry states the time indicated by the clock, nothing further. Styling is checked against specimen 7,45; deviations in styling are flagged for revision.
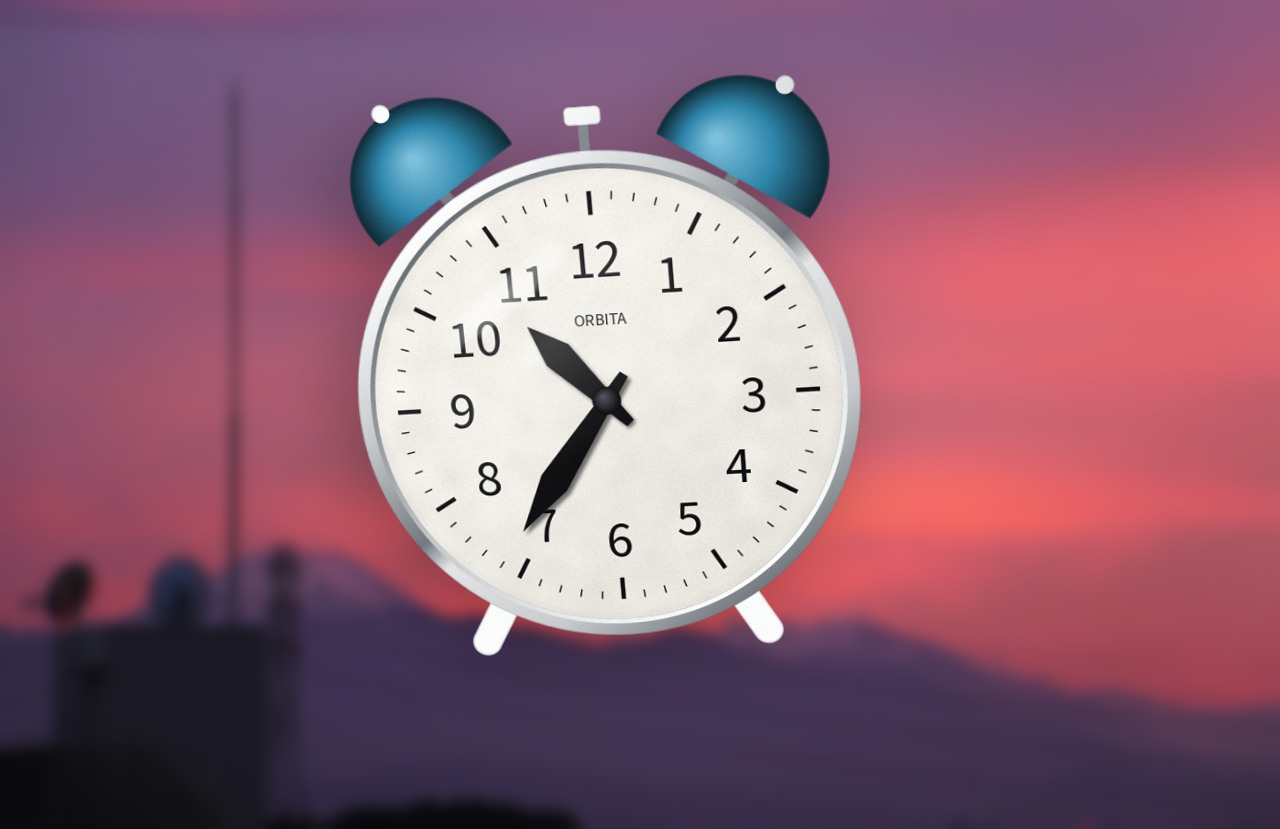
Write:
10,36
